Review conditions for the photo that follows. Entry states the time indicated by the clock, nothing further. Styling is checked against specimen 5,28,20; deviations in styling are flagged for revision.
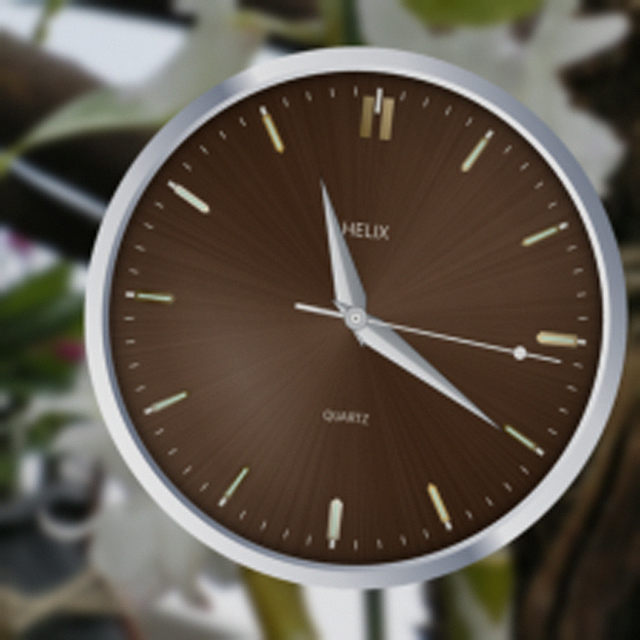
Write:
11,20,16
